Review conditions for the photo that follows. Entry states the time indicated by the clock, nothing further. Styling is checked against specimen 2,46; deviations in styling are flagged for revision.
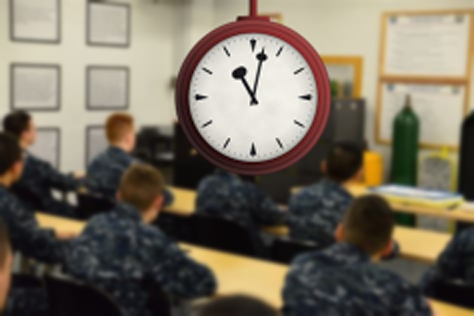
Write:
11,02
